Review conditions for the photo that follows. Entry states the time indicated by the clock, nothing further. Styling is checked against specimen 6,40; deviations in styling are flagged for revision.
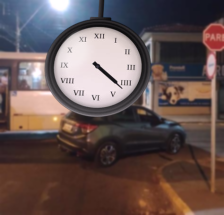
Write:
4,22
